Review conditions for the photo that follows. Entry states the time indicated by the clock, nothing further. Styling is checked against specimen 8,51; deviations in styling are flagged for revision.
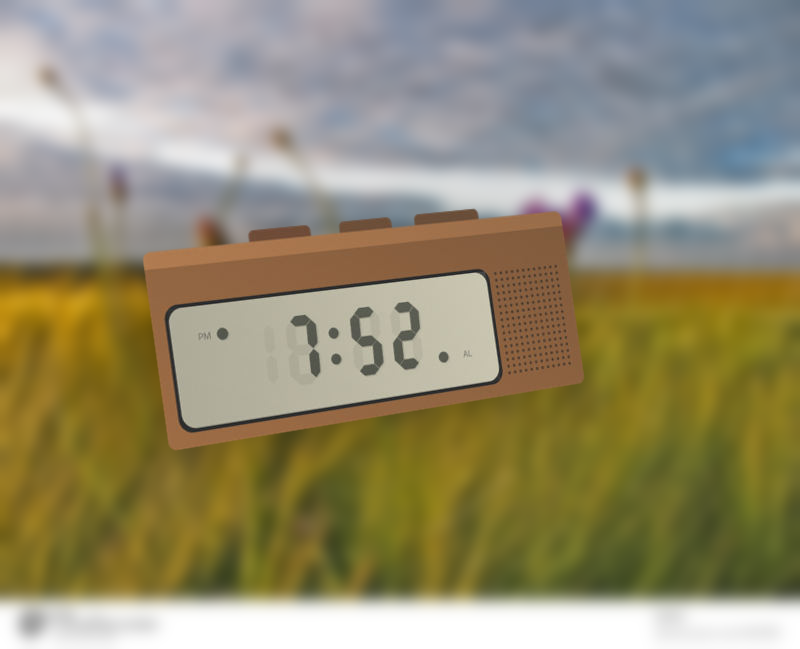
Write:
7,52
